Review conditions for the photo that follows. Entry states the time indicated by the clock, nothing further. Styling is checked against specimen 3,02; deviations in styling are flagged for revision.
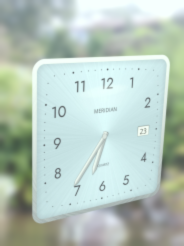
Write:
6,36
